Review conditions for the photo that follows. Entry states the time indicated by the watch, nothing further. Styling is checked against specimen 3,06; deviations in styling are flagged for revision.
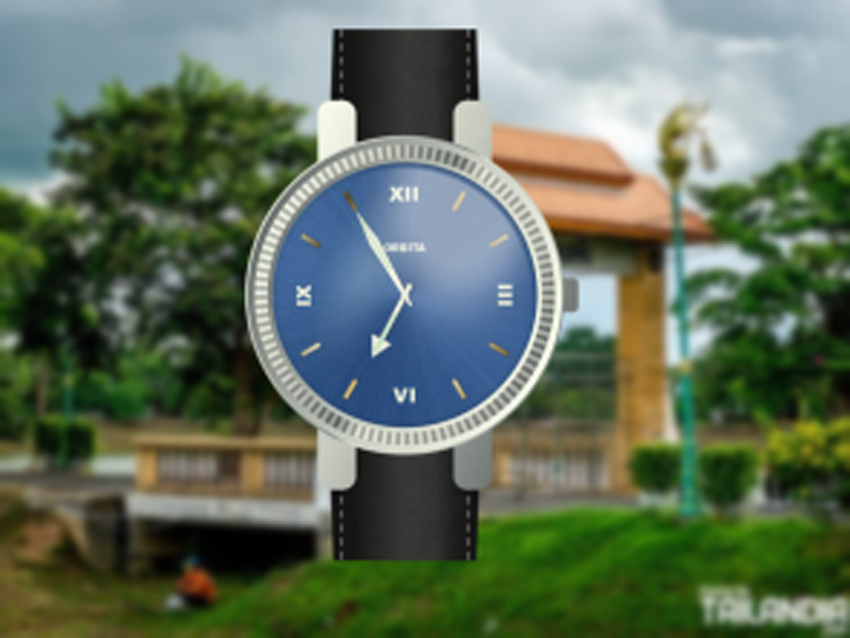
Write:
6,55
